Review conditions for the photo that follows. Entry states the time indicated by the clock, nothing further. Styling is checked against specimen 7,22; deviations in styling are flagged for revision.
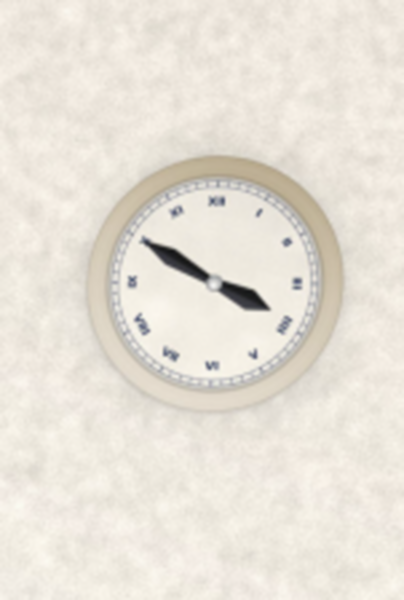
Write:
3,50
